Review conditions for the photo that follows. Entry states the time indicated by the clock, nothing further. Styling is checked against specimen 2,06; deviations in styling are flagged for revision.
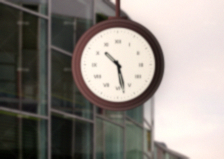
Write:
10,28
